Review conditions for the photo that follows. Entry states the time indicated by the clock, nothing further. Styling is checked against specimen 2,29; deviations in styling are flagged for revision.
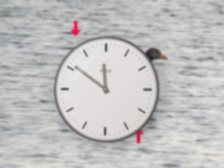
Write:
11,51
